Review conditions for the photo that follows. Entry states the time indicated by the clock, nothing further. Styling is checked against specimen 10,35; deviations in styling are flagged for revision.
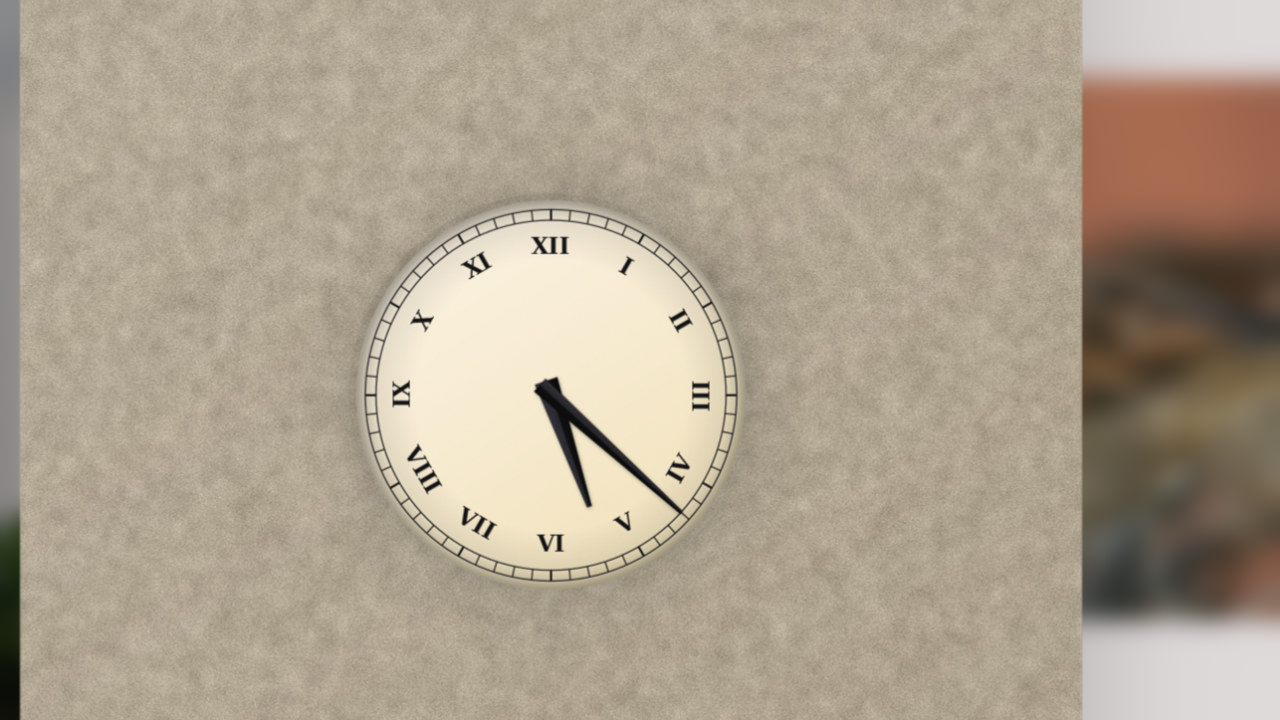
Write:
5,22
